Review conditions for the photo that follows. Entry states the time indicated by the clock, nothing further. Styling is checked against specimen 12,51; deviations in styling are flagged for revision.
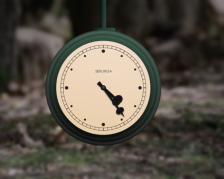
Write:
4,24
